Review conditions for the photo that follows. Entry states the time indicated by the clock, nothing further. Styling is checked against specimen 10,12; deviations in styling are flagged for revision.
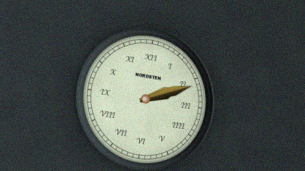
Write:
2,11
